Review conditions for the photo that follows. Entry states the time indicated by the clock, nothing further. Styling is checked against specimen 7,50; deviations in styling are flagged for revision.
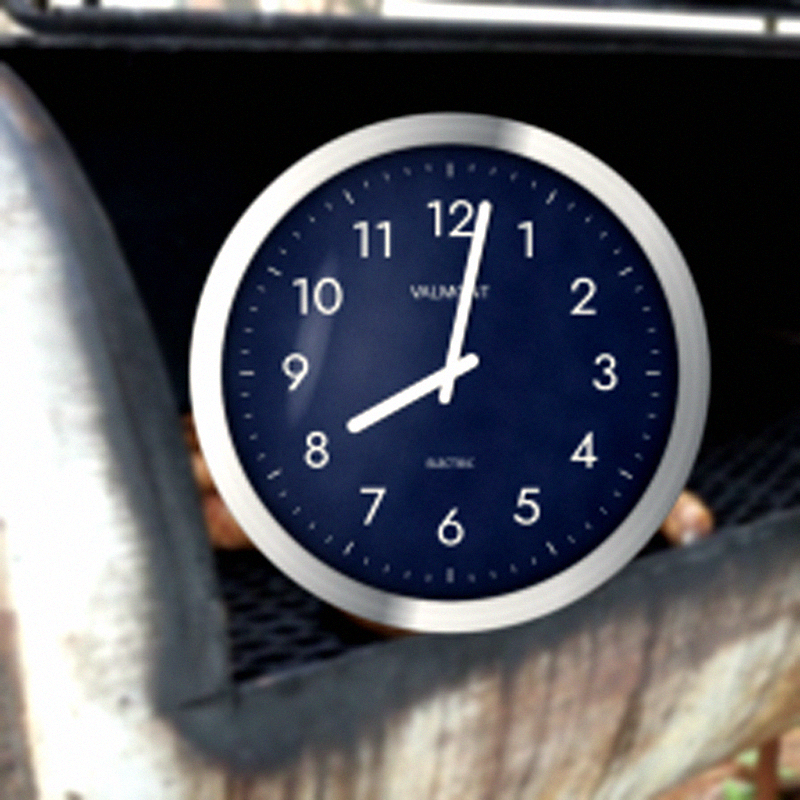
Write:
8,02
